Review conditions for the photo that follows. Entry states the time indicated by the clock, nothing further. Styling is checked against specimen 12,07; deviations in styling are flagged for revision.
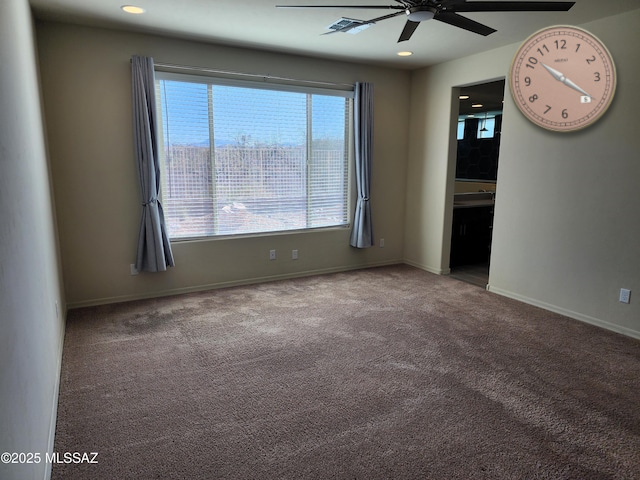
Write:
10,21
